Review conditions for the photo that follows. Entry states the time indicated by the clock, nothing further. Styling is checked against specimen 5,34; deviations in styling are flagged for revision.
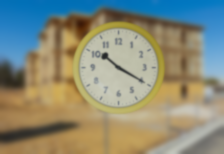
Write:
10,20
